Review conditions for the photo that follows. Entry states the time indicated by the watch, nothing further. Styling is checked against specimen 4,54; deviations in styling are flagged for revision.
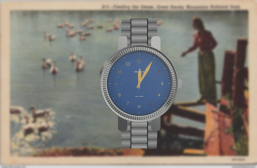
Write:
12,05
